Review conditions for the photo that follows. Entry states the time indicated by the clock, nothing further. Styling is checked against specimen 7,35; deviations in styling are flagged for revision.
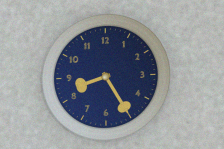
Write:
8,25
